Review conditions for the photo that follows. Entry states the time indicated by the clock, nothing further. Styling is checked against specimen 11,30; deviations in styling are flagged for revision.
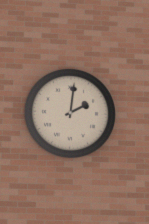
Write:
2,01
